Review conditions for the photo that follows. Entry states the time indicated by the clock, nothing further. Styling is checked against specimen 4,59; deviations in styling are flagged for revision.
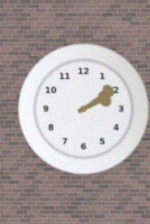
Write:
2,09
